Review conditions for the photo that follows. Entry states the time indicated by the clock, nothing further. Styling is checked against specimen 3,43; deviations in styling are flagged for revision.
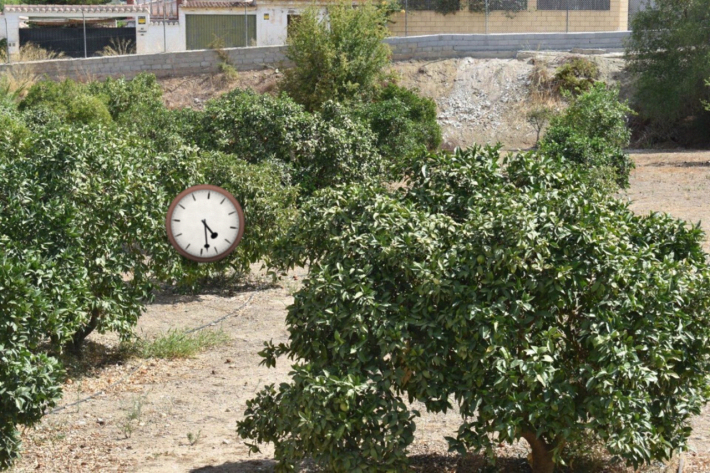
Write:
4,28
